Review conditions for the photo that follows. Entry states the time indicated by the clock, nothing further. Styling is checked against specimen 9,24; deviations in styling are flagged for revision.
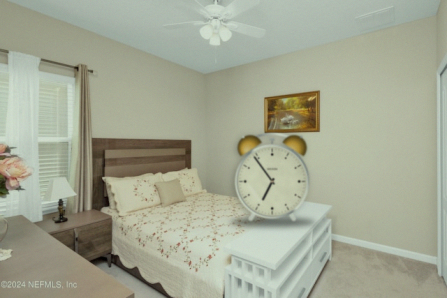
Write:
6,54
